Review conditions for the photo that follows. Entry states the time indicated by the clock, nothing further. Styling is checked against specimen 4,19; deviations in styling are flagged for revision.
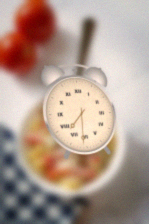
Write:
7,31
